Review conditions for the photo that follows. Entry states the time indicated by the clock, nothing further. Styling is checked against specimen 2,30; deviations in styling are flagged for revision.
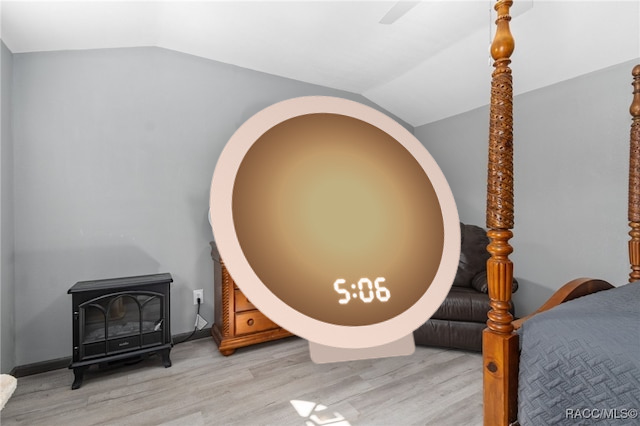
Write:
5,06
